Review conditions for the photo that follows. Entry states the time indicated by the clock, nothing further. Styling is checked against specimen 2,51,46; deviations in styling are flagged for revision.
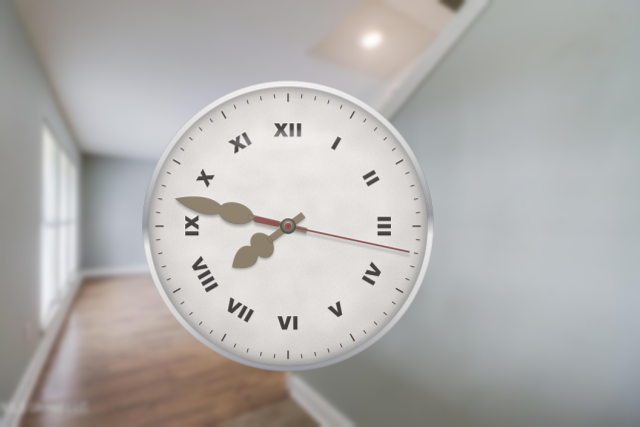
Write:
7,47,17
